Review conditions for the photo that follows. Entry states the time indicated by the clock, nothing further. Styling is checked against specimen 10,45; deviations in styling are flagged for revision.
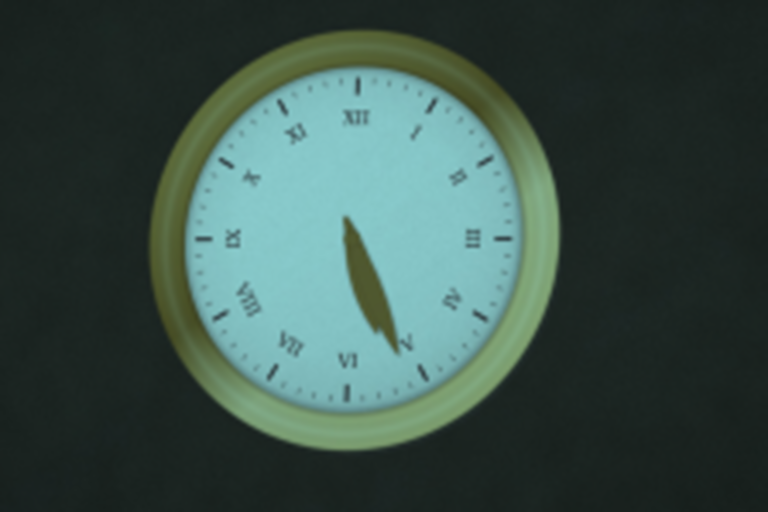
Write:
5,26
